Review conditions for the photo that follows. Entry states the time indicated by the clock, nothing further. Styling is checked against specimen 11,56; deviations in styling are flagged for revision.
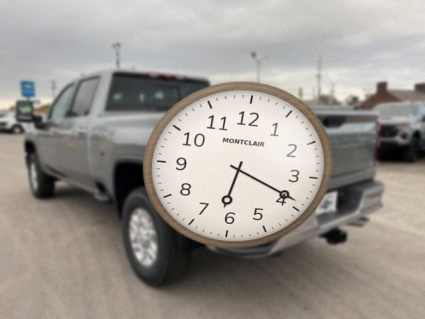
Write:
6,19
